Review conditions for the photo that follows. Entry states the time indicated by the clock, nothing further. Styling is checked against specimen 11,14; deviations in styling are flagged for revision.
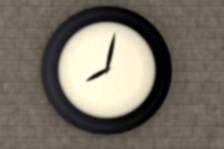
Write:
8,02
